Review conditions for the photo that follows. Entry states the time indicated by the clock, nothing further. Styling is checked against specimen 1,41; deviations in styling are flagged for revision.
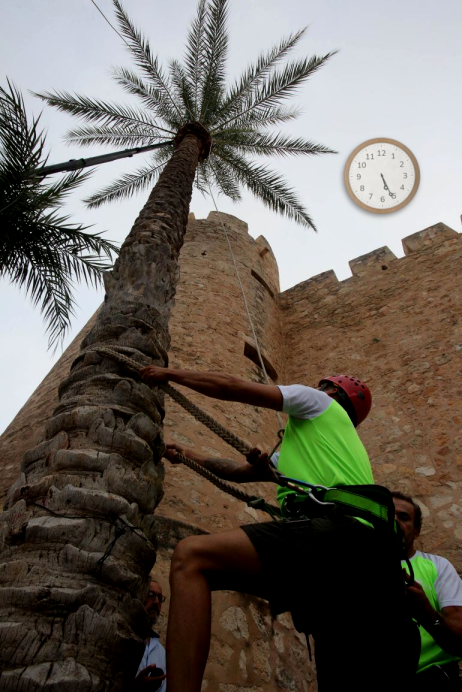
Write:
5,26
